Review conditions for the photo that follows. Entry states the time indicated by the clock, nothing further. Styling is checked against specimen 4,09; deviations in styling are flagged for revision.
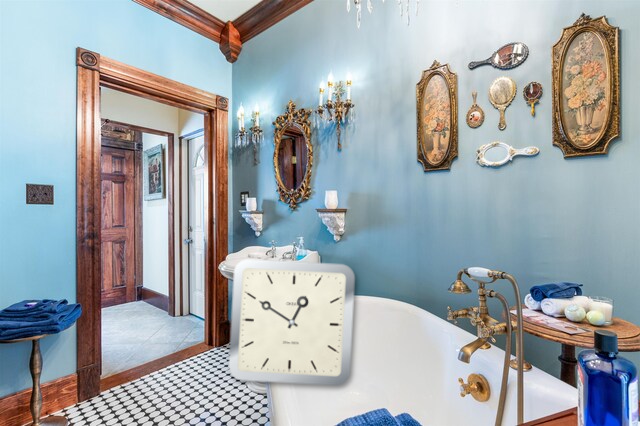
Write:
12,50
